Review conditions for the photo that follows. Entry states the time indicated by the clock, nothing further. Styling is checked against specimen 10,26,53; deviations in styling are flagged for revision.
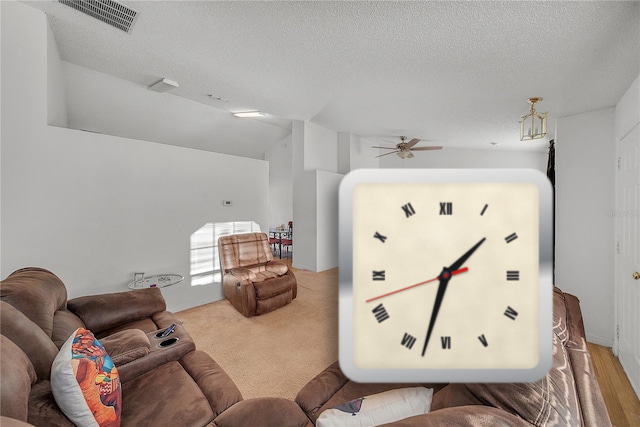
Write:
1,32,42
